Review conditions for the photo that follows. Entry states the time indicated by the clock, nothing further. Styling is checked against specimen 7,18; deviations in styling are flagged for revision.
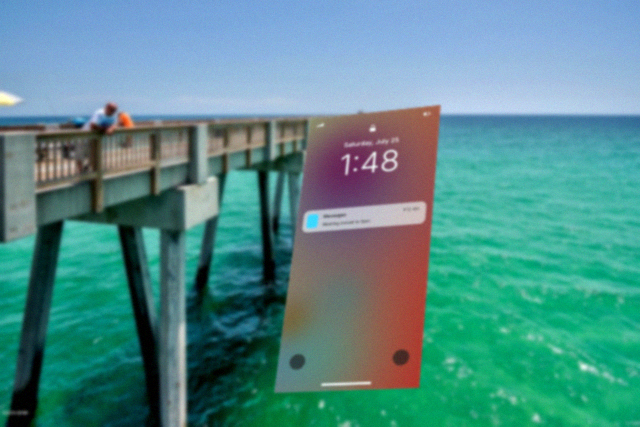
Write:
1,48
